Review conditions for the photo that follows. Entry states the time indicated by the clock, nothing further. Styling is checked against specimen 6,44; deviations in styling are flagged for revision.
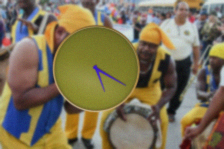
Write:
5,20
